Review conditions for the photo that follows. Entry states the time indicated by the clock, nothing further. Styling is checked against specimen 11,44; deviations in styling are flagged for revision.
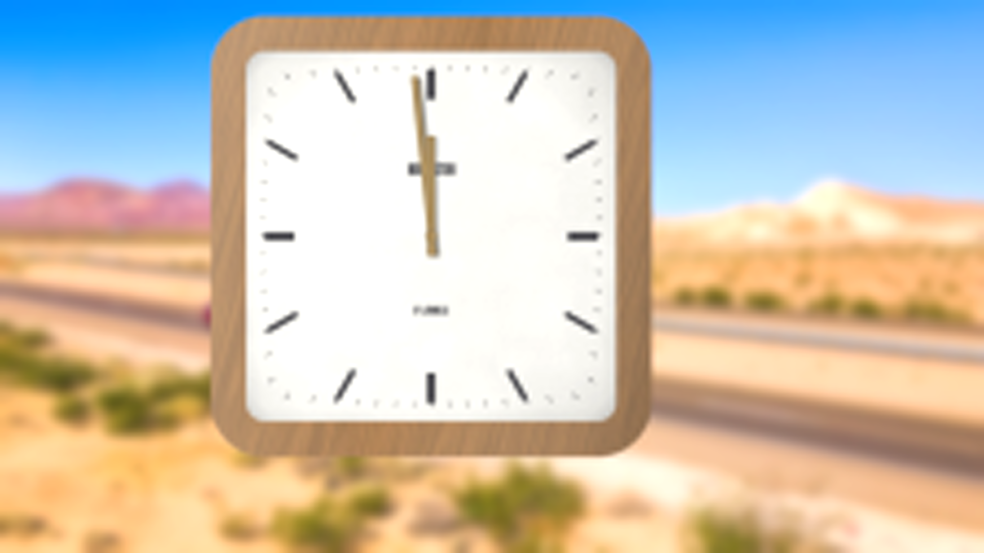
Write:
11,59
